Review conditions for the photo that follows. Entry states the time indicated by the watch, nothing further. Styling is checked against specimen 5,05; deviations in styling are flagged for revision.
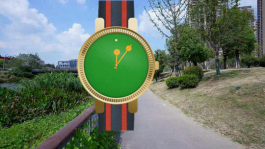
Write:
12,06
